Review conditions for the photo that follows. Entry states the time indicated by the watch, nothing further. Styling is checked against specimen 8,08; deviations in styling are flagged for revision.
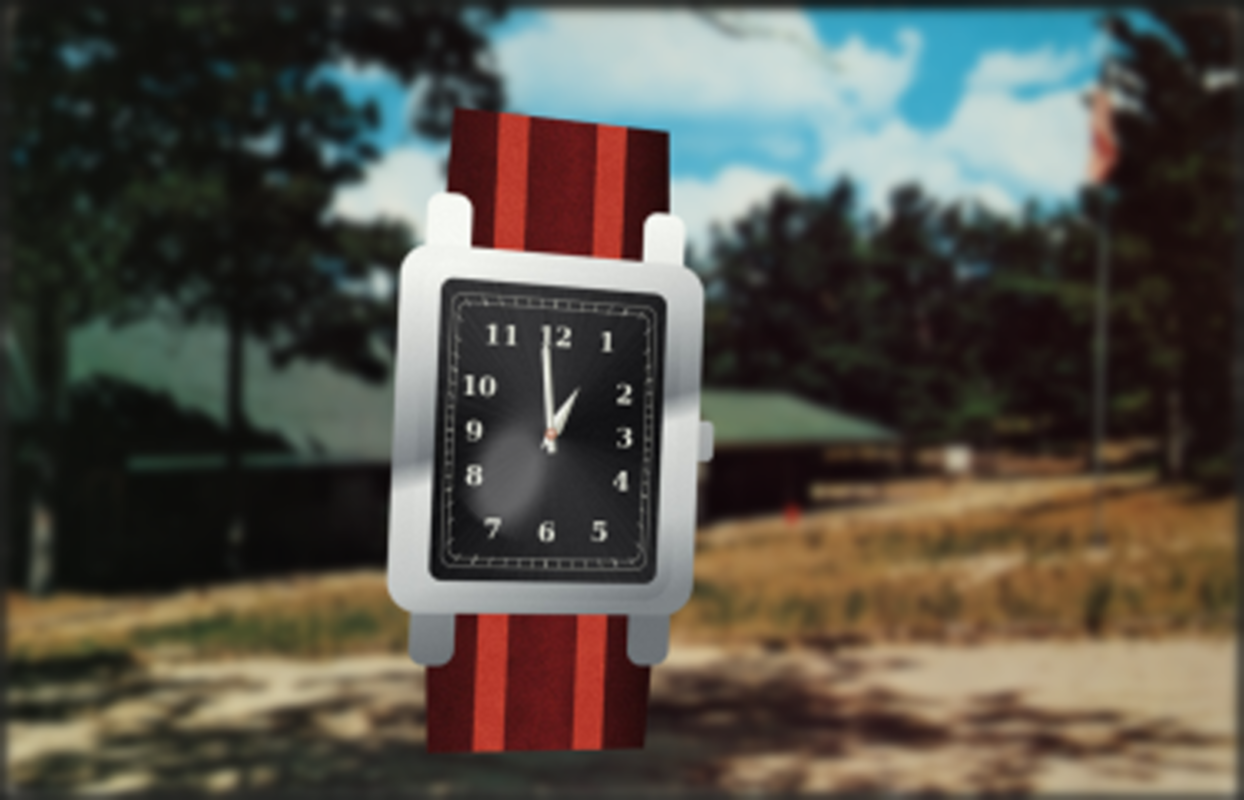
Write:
12,59
